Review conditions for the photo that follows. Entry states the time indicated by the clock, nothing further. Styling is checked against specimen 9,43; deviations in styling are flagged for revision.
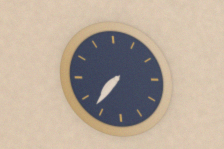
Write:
7,37
